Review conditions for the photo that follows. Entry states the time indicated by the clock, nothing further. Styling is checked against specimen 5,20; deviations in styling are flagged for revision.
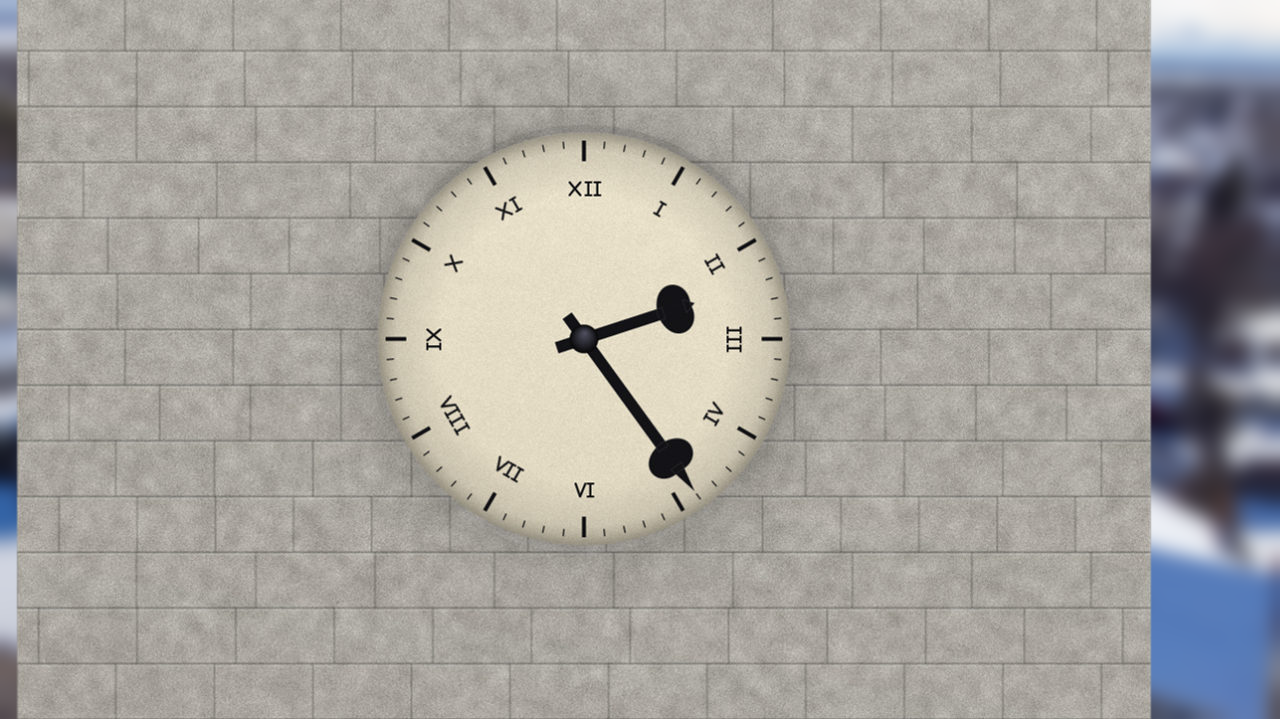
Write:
2,24
